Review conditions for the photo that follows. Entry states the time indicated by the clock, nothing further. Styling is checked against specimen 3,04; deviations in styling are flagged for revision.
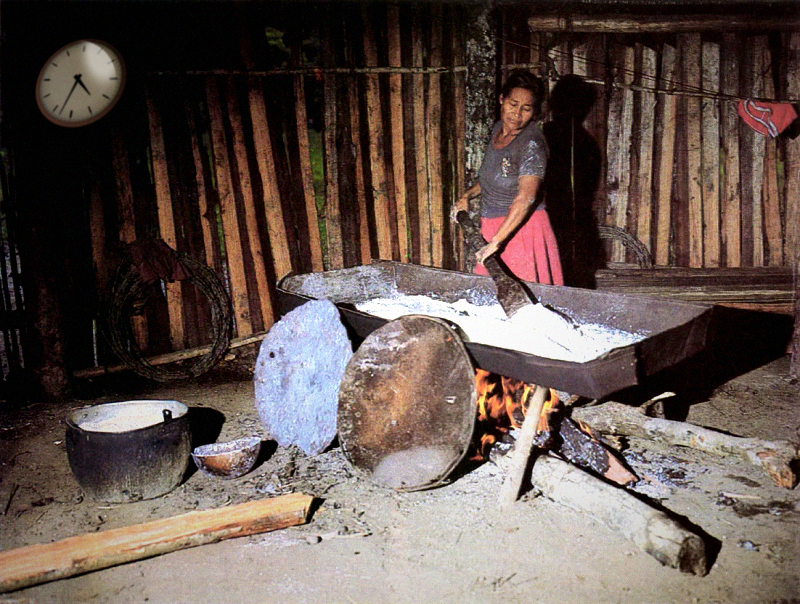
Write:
4,33
